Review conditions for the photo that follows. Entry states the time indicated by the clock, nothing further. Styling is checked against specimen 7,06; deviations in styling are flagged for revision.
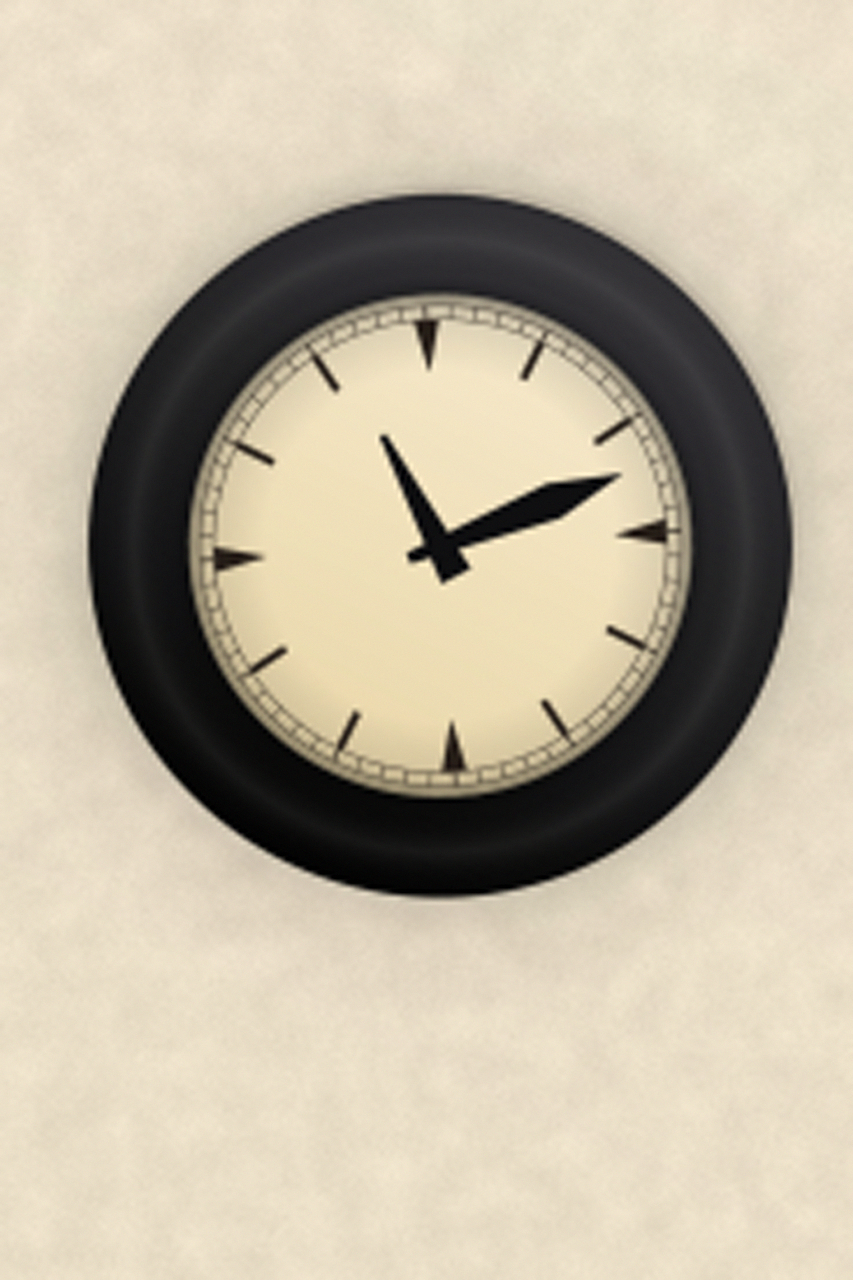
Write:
11,12
